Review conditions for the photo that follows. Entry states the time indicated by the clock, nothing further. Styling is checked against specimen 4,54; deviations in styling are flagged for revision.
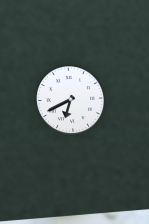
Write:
6,41
